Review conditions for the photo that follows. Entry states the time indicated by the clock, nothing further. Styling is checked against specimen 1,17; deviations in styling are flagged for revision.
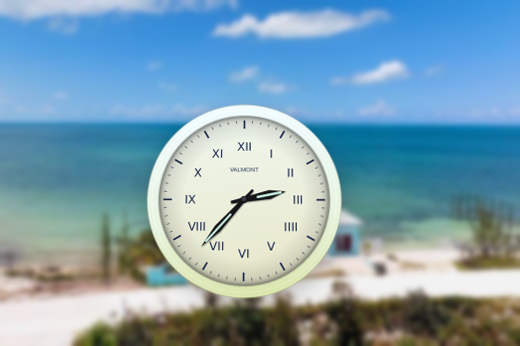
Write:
2,37
